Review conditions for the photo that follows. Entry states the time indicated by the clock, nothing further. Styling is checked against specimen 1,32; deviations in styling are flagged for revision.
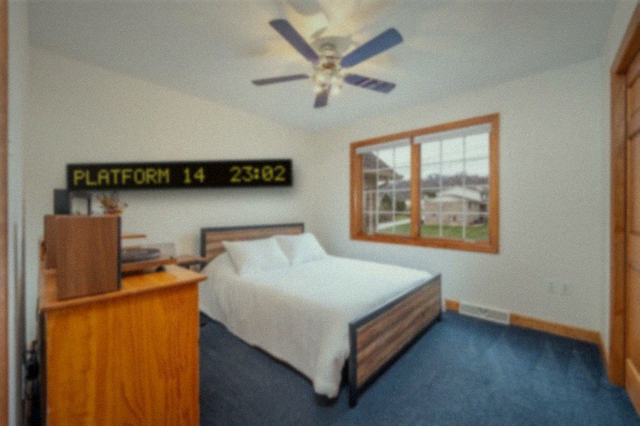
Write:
23,02
